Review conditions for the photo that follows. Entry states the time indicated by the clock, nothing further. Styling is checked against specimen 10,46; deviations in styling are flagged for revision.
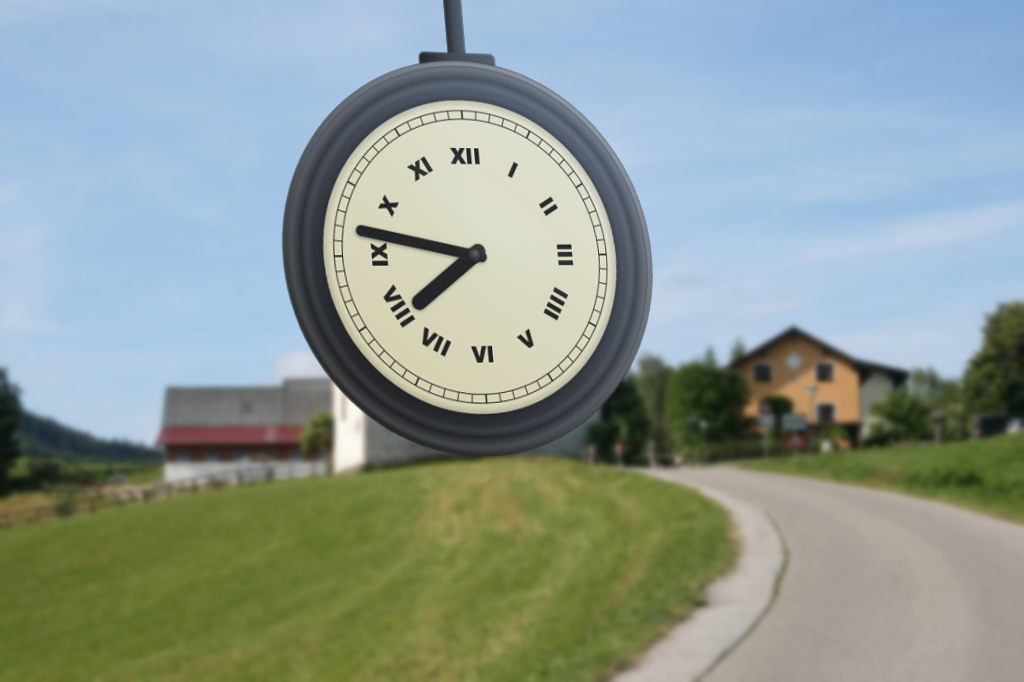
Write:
7,47
